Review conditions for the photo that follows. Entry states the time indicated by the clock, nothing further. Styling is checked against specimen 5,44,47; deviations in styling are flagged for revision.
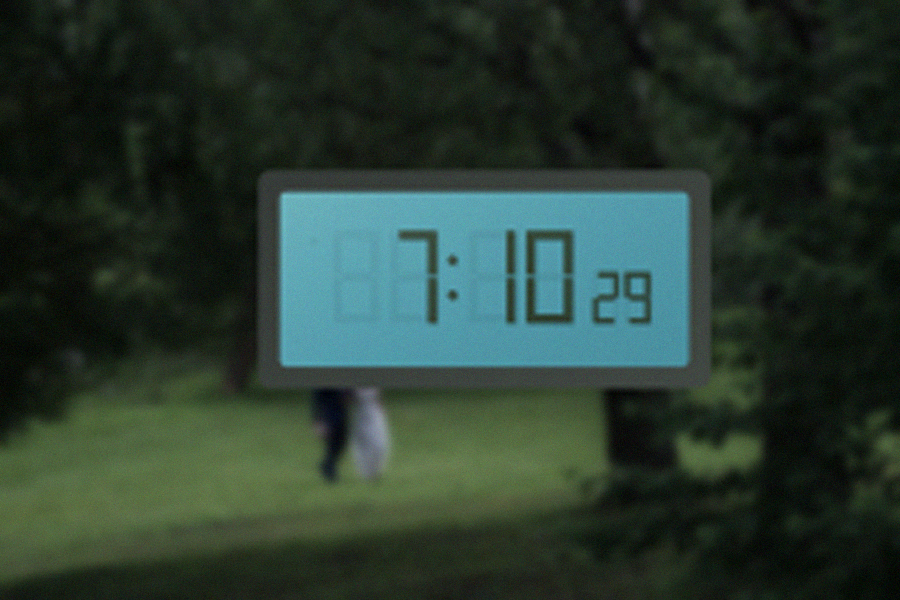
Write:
7,10,29
